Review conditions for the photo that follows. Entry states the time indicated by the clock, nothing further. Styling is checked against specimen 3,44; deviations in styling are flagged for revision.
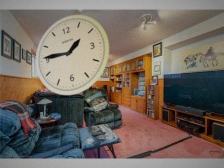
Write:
1,46
